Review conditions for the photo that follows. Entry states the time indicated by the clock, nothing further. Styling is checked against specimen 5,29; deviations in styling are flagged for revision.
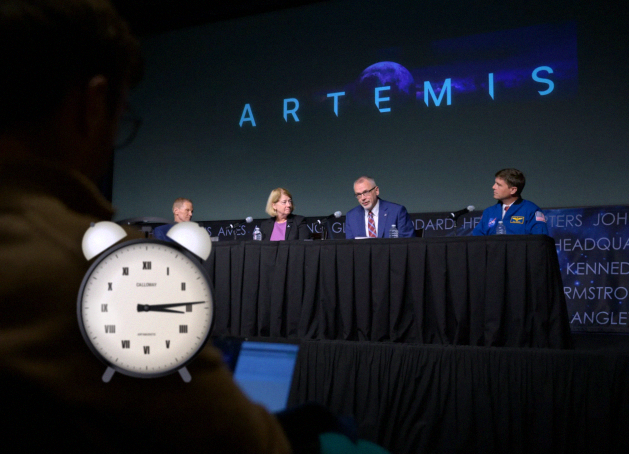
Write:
3,14
